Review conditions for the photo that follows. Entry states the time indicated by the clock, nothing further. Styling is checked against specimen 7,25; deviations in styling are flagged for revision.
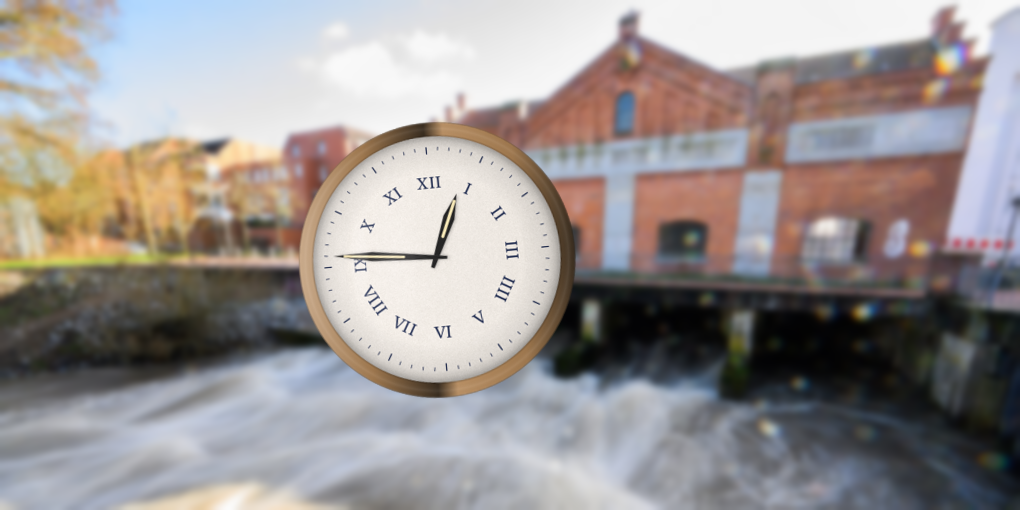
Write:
12,46
